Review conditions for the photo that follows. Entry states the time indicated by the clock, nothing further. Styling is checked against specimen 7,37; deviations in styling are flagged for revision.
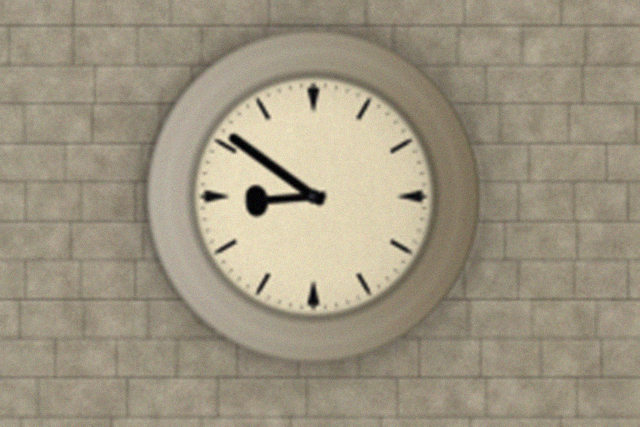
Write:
8,51
